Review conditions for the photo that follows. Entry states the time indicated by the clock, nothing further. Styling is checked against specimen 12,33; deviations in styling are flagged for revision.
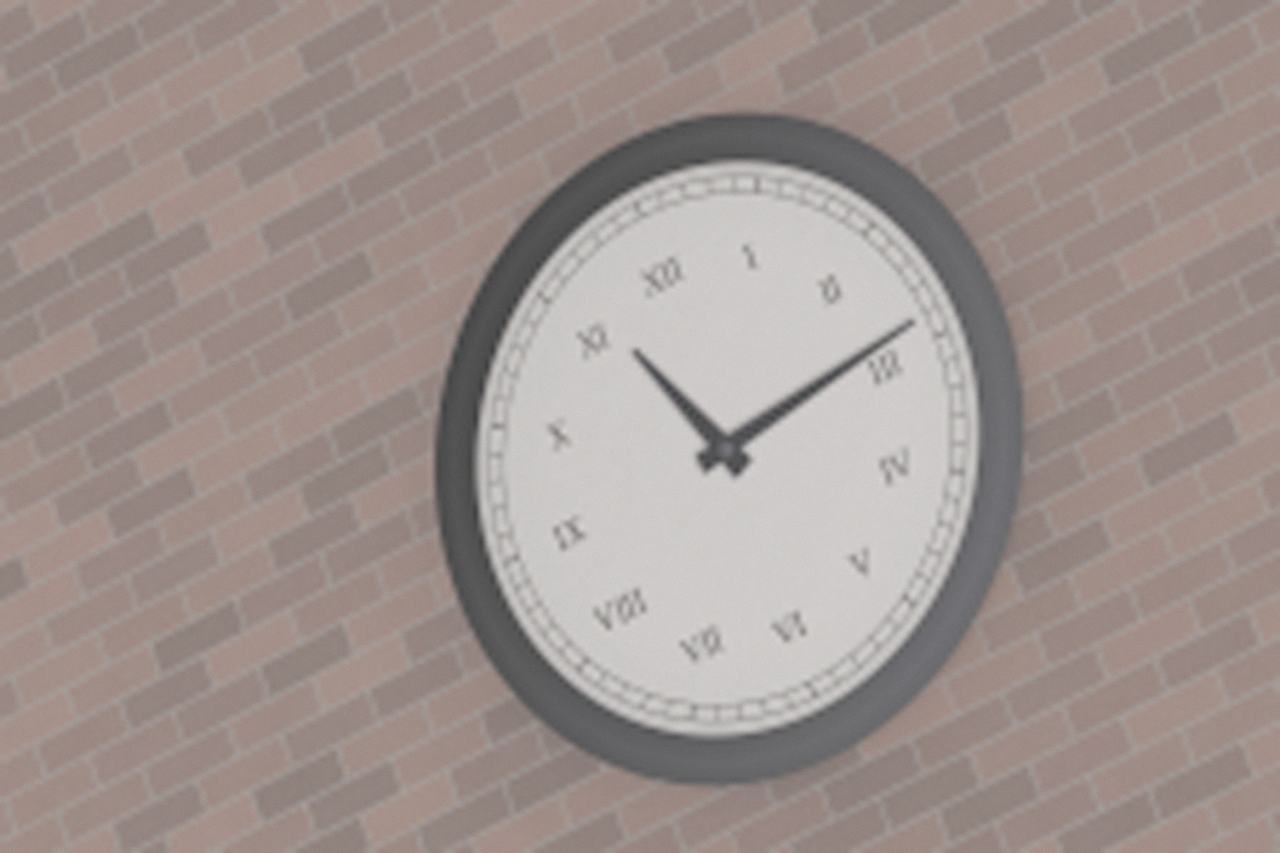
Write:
11,14
